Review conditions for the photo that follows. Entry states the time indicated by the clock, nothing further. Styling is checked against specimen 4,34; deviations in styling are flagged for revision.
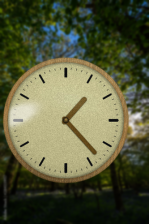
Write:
1,23
